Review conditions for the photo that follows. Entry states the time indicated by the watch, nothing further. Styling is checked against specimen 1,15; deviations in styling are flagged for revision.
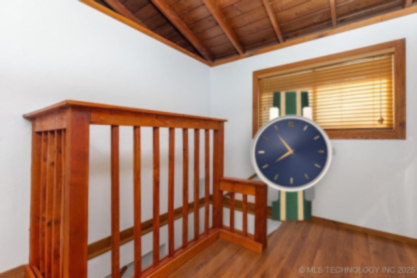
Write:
7,54
